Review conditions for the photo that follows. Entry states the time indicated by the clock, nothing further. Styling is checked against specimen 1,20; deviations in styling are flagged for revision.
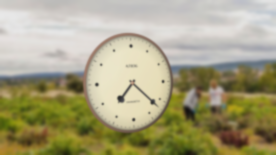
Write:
7,22
